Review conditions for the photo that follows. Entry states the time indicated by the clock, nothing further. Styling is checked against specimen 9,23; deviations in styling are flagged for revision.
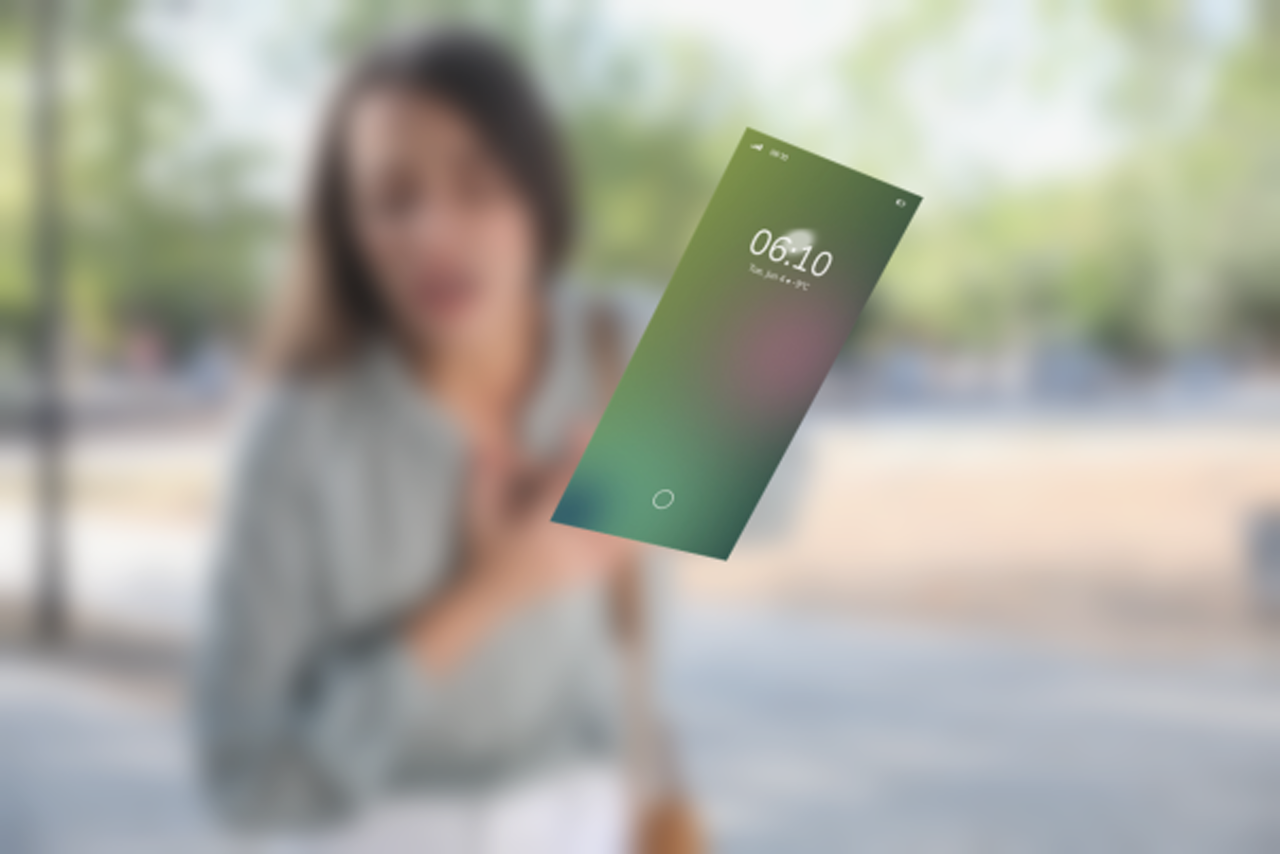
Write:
6,10
